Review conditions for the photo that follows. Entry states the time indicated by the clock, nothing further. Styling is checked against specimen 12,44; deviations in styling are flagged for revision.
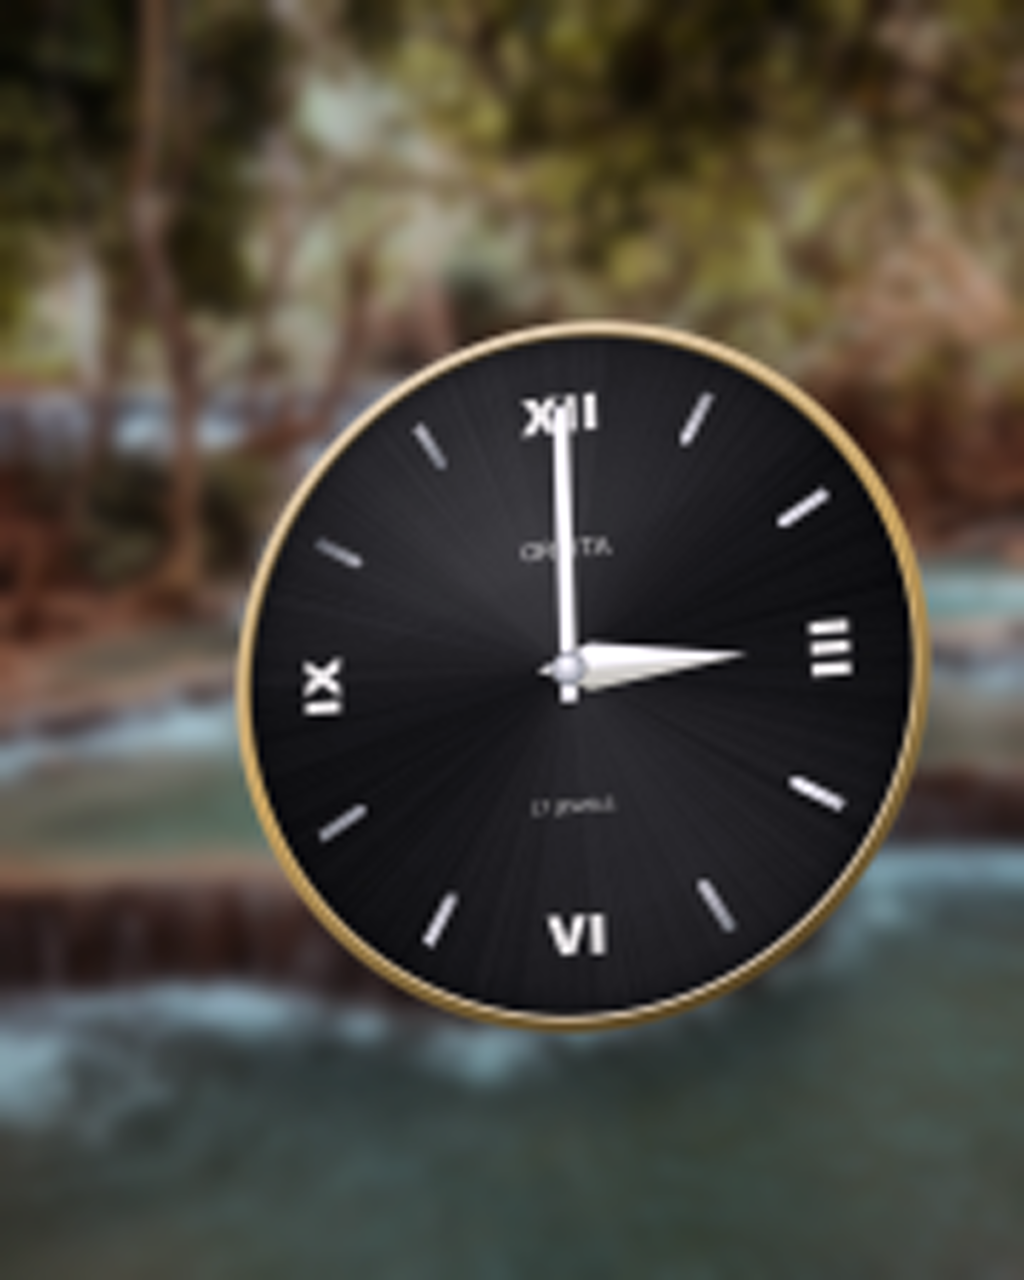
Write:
3,00
